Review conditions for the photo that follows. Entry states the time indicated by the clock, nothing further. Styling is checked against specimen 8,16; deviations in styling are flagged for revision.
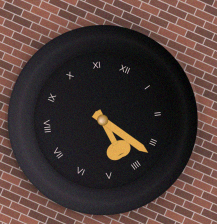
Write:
4,17
